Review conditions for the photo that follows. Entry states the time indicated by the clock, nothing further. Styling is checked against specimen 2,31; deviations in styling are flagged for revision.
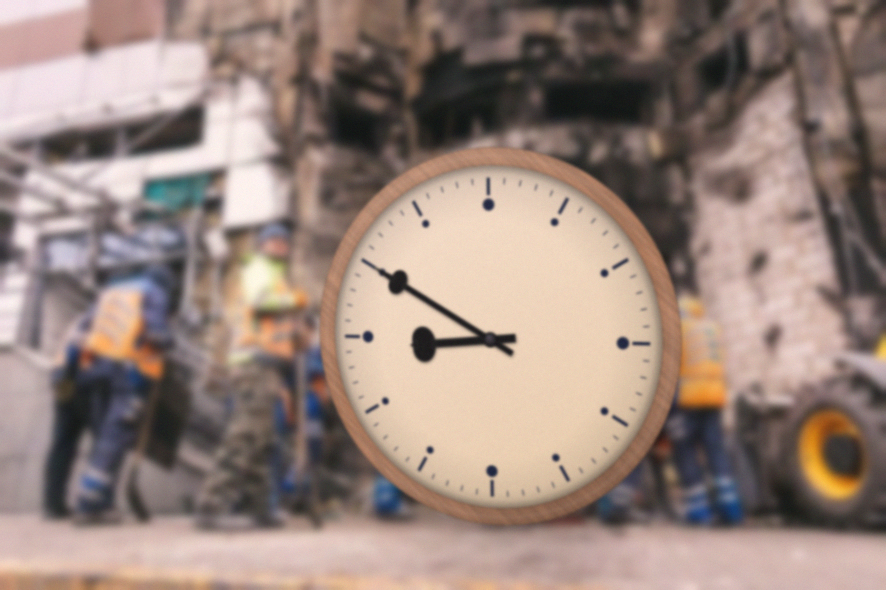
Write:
8,50
